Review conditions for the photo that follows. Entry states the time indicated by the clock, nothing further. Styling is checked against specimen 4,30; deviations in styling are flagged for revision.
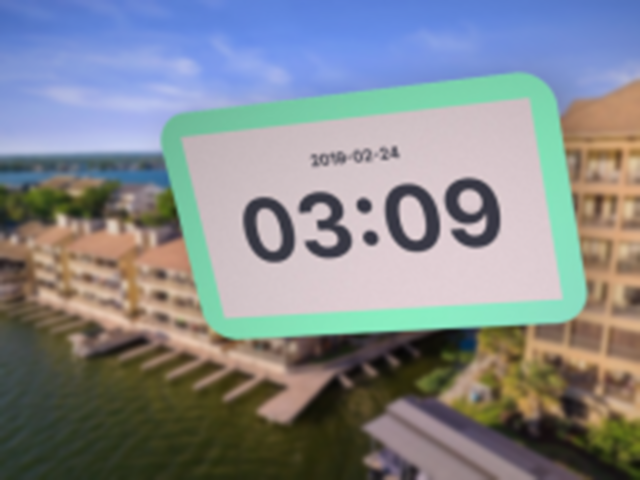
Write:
3,09
